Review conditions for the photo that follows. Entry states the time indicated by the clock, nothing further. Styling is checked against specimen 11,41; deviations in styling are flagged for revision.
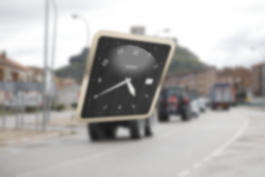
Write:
4,40
